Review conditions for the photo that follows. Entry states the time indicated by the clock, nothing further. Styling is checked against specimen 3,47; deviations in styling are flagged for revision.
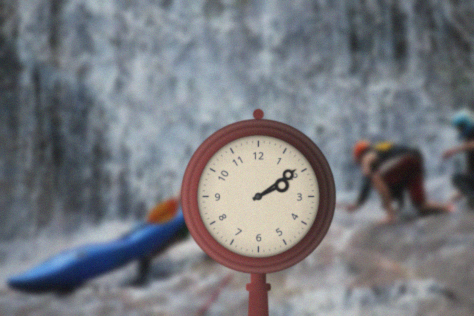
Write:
2,09
